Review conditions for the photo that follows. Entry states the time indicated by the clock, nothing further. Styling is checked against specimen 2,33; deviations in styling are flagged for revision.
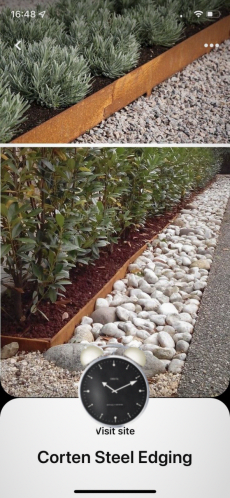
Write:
10,11
